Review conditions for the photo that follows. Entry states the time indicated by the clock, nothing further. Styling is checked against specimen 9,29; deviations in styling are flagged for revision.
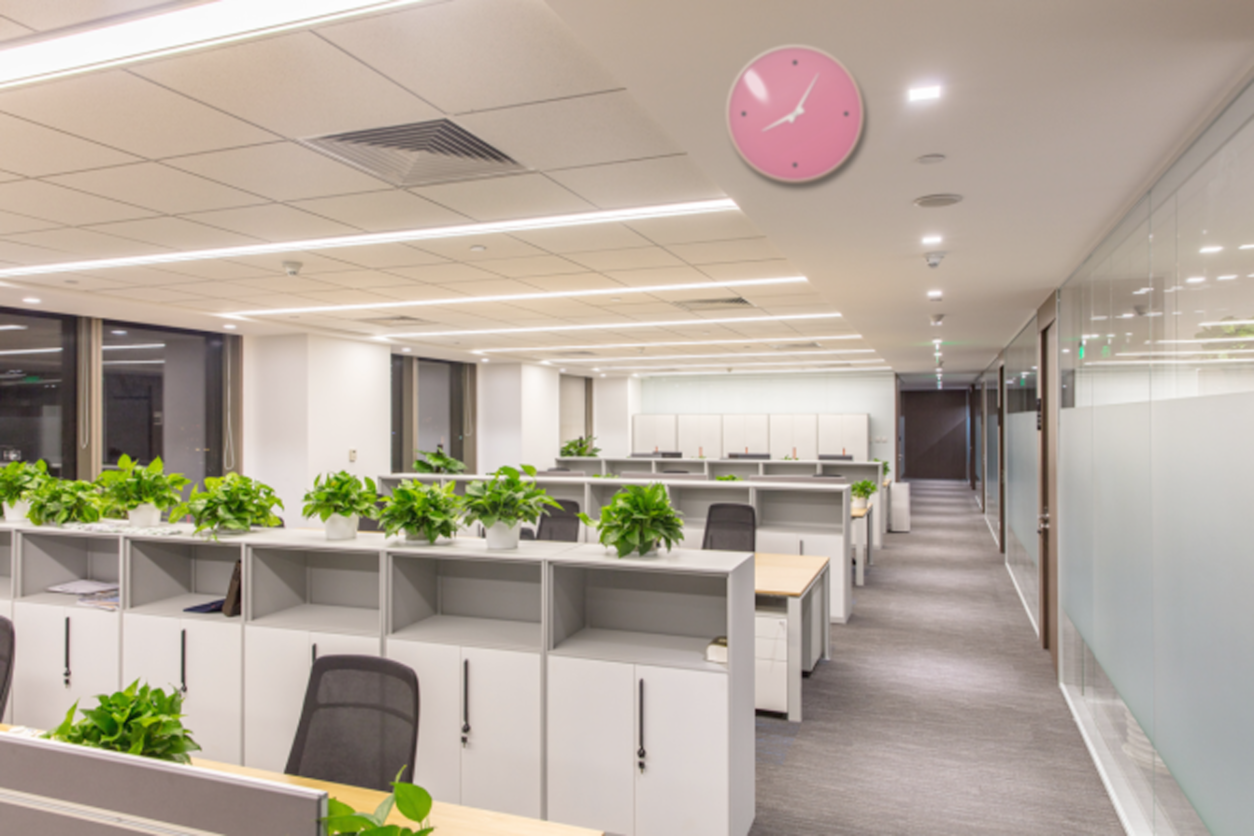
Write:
8,05
